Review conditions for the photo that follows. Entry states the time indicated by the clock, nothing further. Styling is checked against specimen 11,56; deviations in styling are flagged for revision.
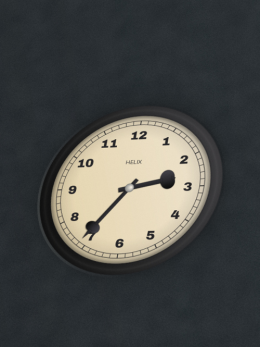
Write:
2,36
